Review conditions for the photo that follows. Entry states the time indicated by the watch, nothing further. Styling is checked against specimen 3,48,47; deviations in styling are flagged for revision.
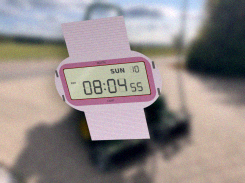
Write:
8,04,55
